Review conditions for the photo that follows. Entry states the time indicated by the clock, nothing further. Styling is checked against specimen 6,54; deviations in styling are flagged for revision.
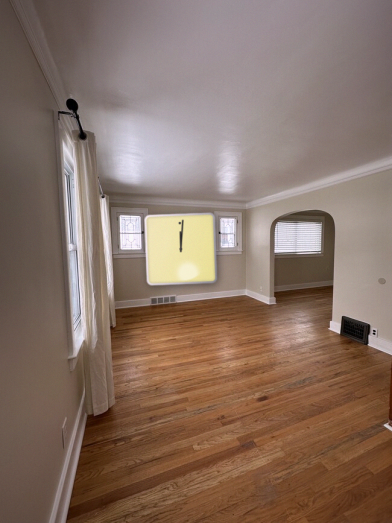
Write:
12,01
